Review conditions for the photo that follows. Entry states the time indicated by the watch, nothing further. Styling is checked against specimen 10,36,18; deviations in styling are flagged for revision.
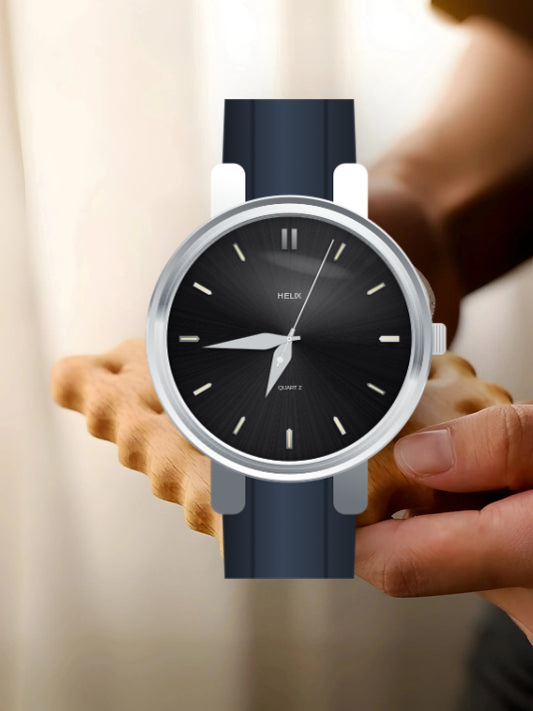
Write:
6,44,04
